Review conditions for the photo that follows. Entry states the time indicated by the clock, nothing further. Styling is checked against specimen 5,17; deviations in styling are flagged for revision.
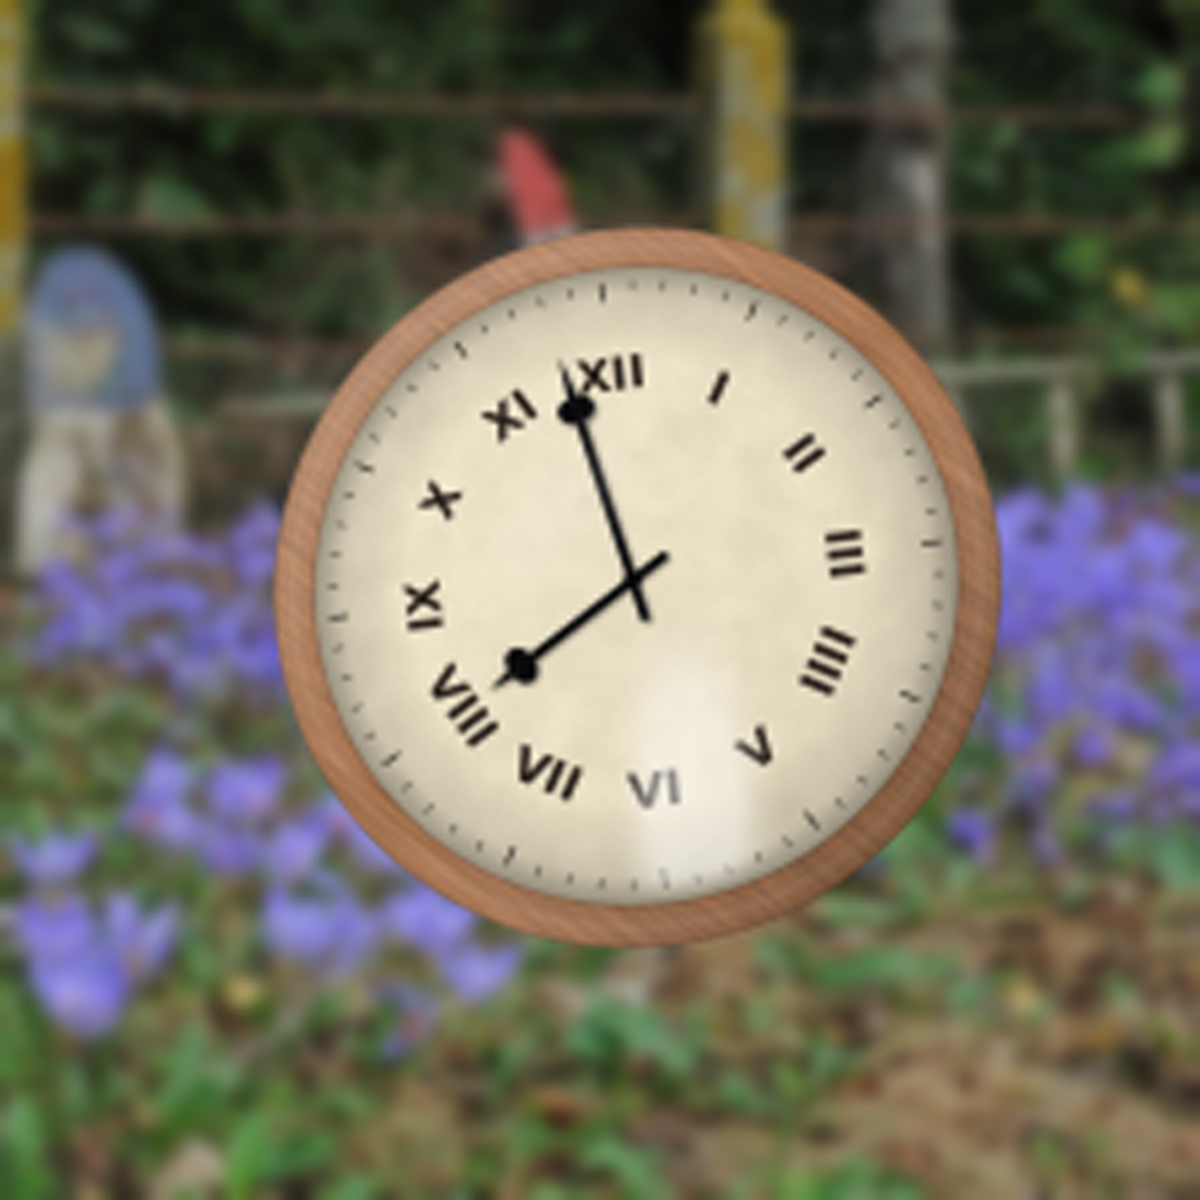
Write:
7,58
